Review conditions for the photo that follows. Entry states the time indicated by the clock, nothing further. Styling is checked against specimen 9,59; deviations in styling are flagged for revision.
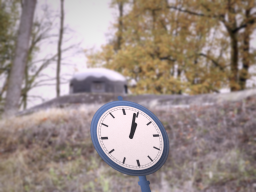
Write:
1,04
